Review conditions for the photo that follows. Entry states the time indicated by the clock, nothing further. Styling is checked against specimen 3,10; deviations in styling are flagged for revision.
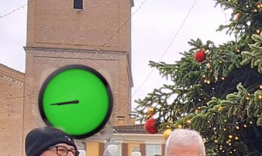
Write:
8,44
